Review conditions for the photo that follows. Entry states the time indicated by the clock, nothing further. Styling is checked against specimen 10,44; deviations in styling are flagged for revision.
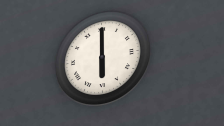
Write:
6,00
